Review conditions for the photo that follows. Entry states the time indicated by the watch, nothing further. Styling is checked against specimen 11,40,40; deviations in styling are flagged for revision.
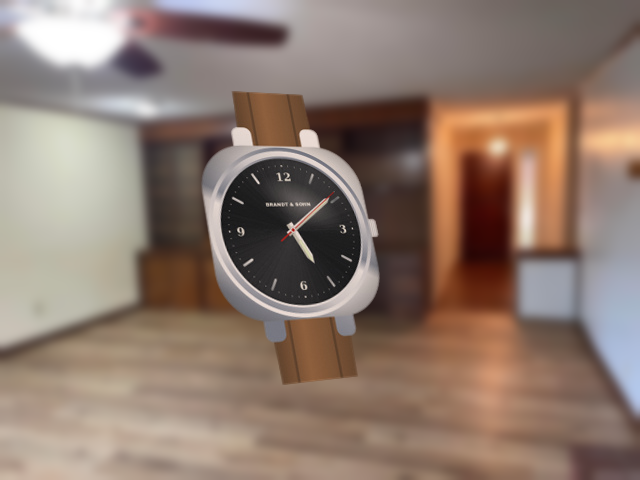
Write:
5,09,09
